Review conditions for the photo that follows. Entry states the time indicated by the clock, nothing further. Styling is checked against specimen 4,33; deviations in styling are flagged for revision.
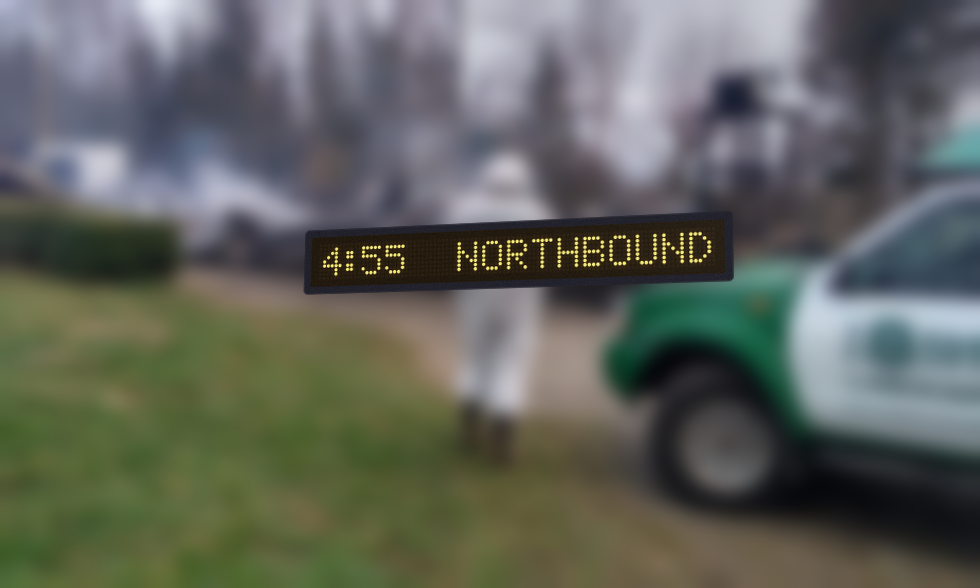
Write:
4,55
